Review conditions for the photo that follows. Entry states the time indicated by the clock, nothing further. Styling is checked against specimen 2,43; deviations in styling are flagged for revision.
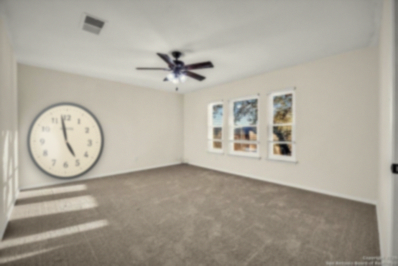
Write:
4,58
